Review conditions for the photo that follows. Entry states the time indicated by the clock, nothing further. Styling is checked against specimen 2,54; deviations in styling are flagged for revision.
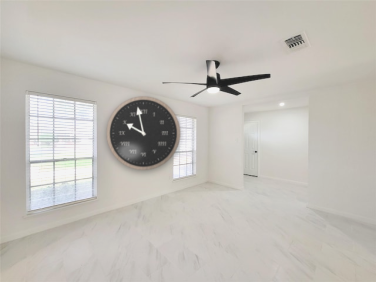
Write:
9,58
